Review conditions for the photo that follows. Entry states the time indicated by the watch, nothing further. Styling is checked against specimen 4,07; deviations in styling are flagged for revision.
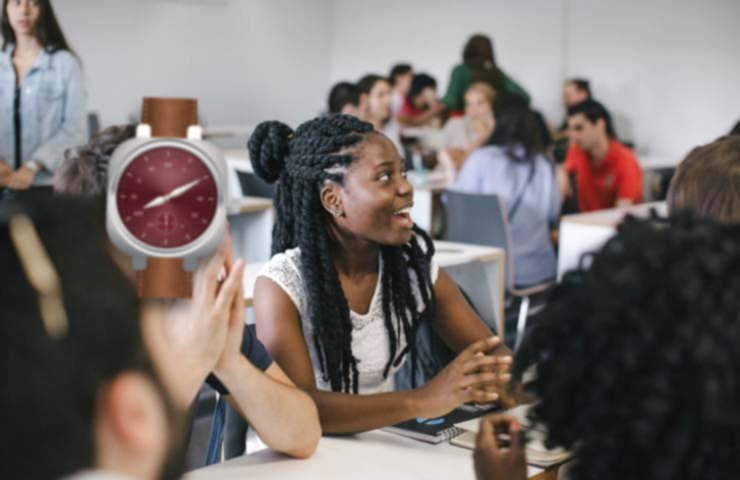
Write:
8,10
